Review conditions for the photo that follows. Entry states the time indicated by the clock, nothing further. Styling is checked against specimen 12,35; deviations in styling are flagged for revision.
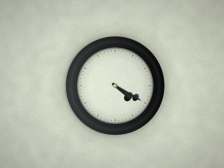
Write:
4,20
